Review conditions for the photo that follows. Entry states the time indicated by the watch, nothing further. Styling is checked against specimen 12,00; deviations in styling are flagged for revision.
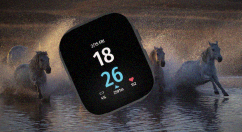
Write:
18,26
